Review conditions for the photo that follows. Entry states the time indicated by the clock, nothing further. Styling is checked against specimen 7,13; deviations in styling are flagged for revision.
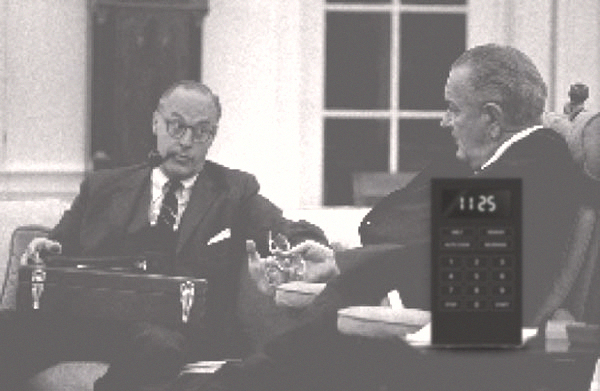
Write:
11,25
